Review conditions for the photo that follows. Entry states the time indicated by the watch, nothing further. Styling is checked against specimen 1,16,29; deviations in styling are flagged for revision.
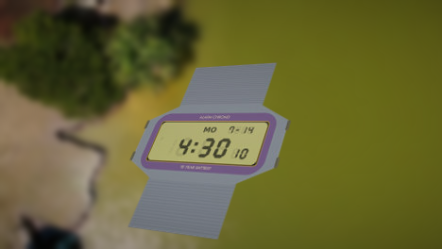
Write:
4,30,10
